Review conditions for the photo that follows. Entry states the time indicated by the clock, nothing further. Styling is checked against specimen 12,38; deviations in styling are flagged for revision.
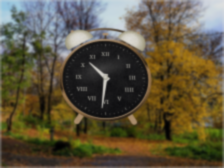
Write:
10,31
